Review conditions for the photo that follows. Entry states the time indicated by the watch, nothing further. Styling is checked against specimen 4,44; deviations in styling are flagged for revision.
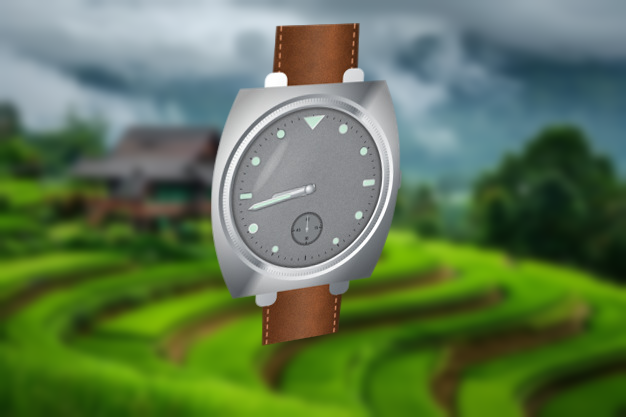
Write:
8,43
